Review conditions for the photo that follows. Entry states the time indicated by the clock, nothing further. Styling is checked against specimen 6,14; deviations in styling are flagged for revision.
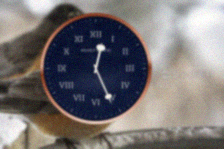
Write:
12,26
